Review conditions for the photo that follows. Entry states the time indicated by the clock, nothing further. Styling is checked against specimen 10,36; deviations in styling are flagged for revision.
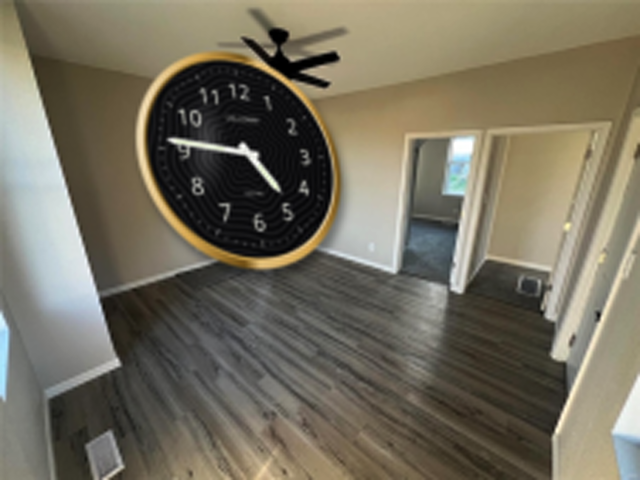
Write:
4,46
